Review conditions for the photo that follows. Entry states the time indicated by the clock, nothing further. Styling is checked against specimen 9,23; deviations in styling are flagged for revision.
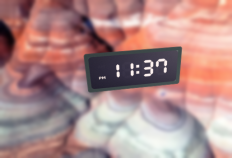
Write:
11,37
